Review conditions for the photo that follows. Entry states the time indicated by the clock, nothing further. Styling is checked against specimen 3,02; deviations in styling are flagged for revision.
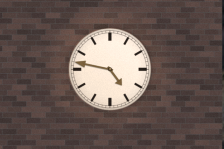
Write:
4,47
